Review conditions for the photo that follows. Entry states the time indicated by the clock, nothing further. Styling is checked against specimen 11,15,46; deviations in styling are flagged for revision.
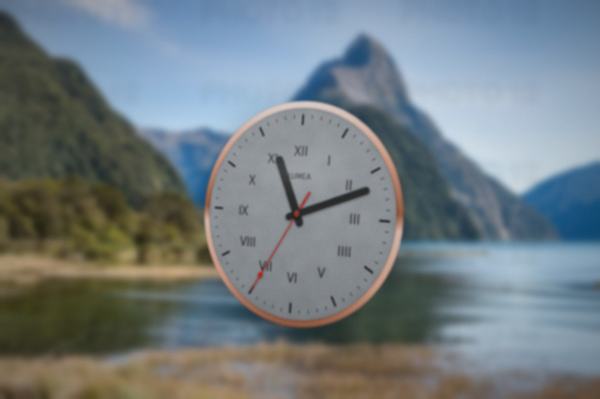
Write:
11,11,35
